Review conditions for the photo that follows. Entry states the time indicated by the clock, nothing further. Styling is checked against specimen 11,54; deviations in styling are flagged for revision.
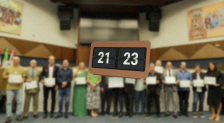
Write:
21,23
